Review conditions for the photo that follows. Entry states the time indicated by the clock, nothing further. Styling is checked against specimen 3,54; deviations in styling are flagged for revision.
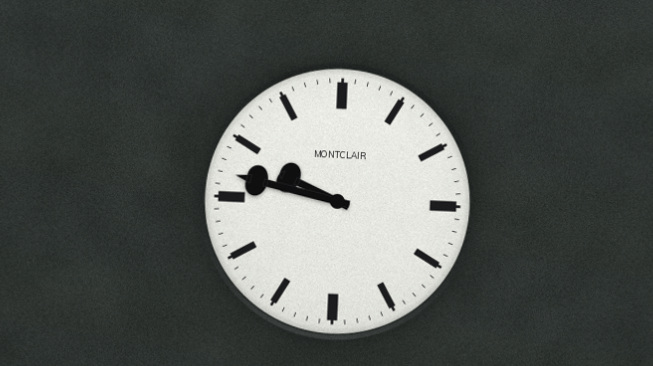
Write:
9,47
